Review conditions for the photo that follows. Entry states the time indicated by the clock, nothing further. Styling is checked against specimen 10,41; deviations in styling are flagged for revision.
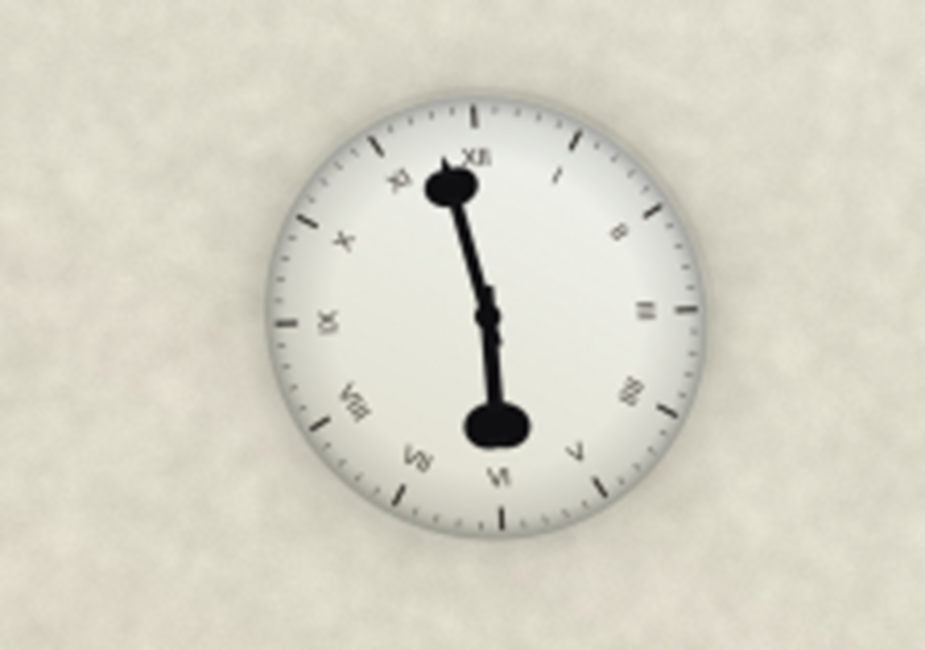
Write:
5,58
